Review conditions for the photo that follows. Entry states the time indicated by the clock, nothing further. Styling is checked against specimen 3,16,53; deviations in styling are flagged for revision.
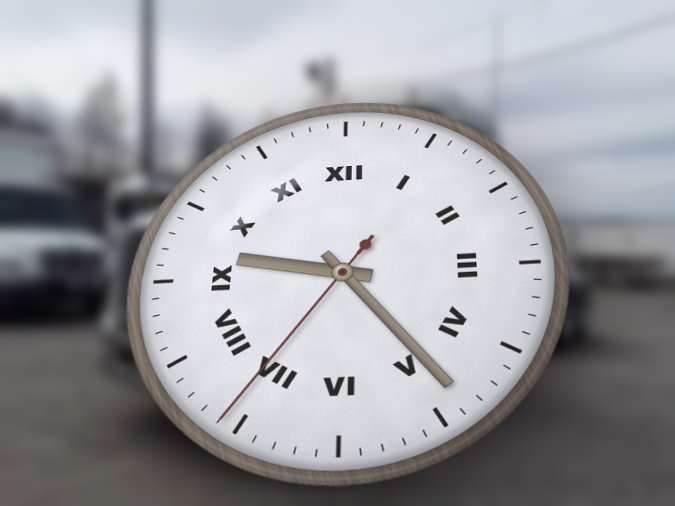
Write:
9,23,36
